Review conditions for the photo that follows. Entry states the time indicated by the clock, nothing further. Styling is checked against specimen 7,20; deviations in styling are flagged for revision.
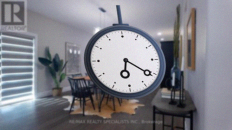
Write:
6,21
